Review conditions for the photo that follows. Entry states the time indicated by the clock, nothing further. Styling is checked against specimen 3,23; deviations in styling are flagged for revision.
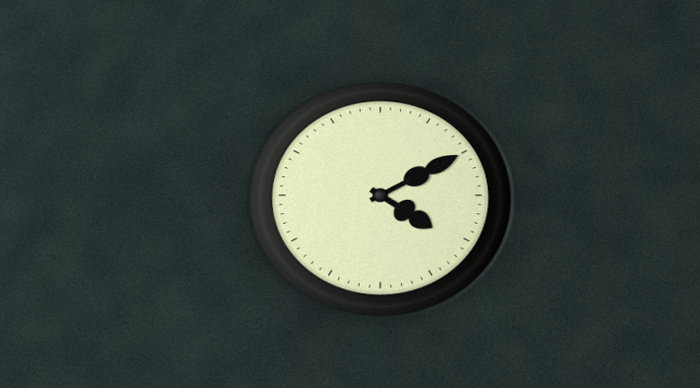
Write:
4,10
